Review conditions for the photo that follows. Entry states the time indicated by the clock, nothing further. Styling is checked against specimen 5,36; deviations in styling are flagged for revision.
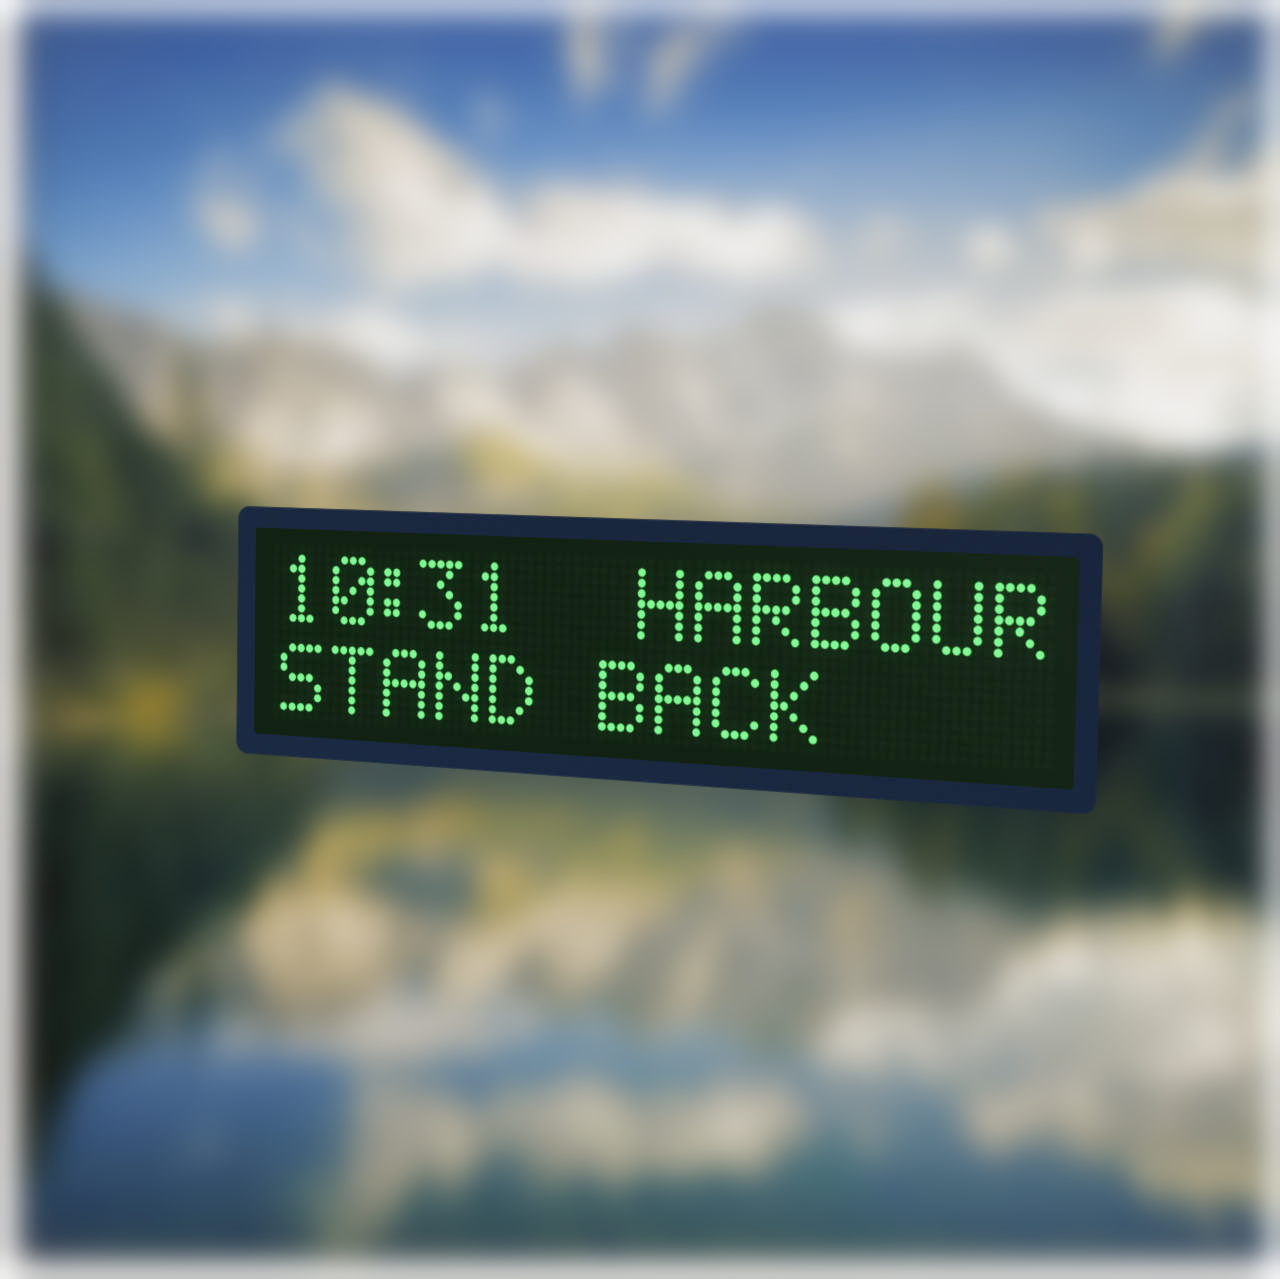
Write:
10,31
